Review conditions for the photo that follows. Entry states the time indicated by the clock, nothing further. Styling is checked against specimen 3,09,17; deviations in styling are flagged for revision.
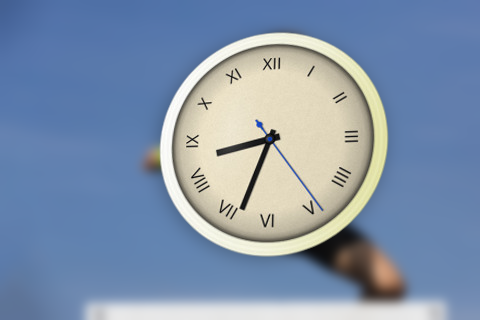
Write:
8,33,24
